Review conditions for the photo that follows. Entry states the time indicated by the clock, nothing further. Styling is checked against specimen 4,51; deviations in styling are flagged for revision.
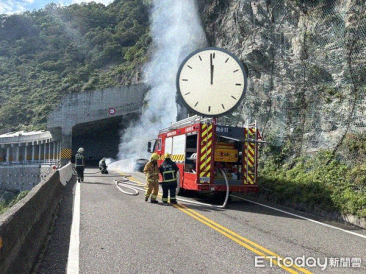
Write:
11,59
